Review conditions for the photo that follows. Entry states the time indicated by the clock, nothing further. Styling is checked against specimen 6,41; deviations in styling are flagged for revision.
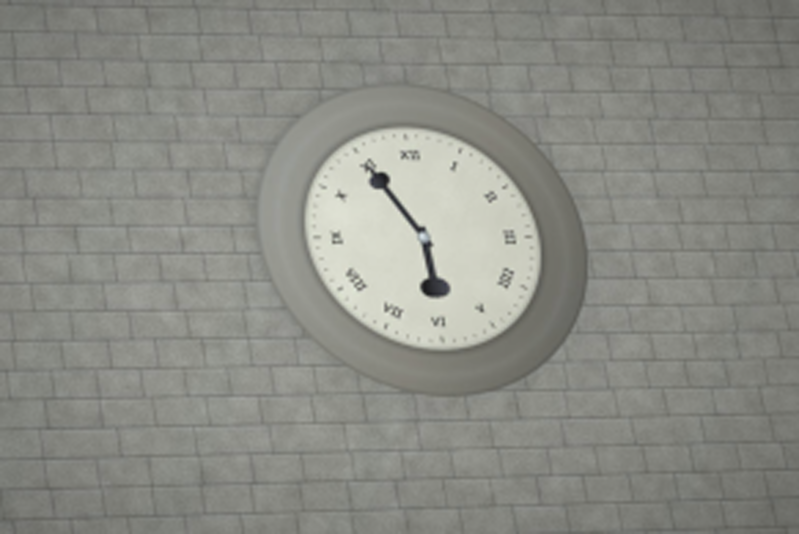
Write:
5,55
